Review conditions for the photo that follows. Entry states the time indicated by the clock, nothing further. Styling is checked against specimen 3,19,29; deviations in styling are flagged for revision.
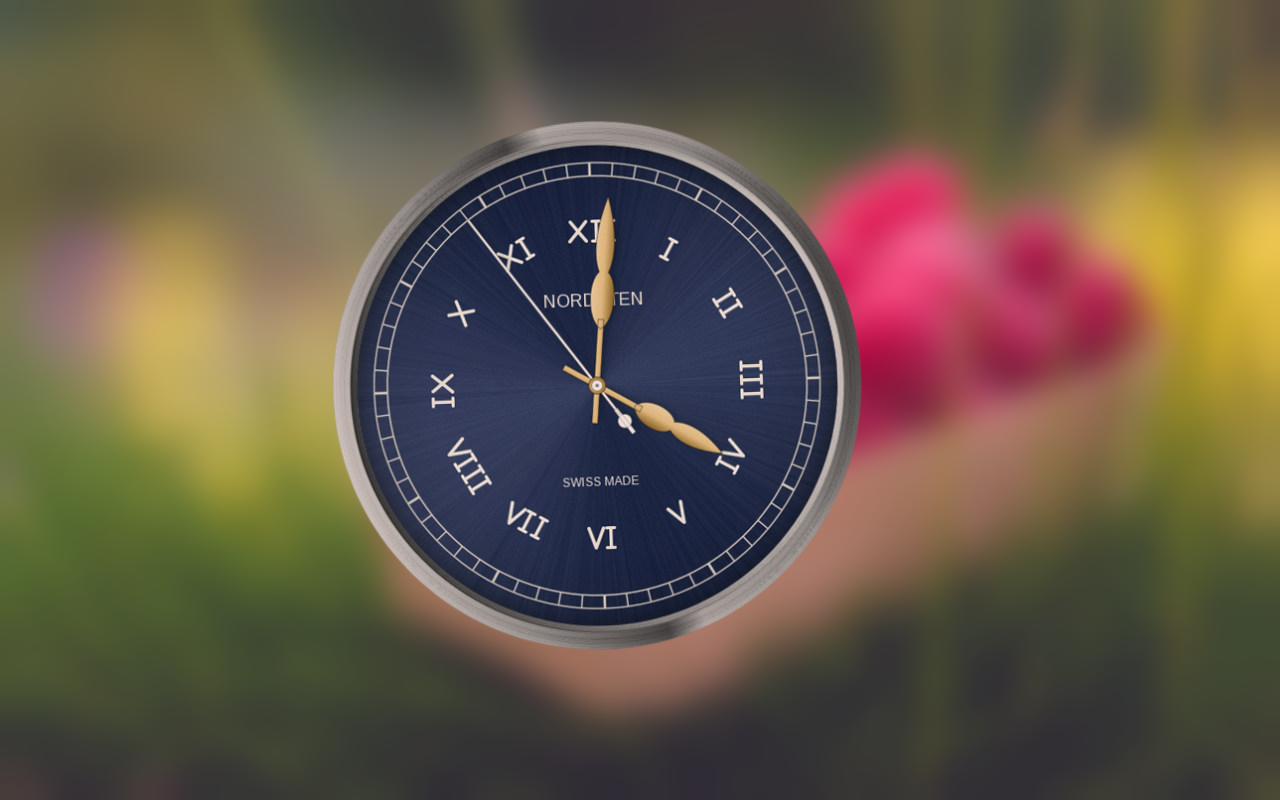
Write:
4,00,54
